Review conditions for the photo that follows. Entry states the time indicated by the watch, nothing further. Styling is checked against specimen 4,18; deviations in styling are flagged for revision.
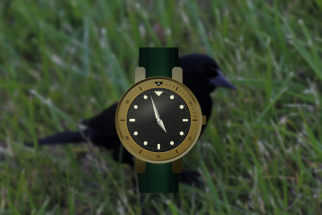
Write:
4,57
